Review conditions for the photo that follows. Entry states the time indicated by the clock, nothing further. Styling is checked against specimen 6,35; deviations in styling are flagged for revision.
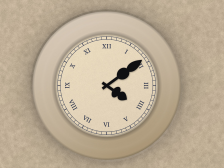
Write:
4,09
